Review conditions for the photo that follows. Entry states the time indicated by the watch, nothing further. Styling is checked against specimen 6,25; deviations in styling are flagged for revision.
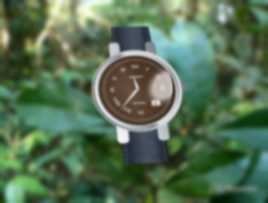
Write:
11,37
